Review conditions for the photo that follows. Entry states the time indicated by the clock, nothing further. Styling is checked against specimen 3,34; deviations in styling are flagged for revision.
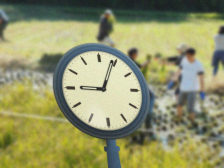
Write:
9,04
